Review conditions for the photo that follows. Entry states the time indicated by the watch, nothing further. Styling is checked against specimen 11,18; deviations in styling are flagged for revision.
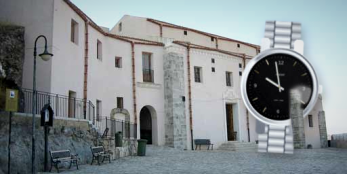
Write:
9,58
